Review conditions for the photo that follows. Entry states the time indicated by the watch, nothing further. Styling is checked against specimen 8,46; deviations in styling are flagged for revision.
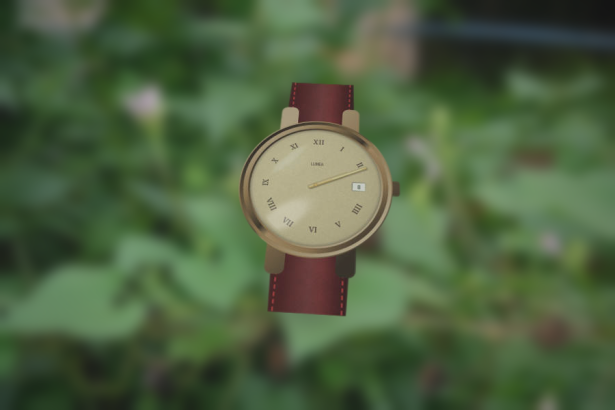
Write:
2,11
